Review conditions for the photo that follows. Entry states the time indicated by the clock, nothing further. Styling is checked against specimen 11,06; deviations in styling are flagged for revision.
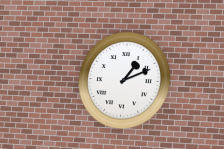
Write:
1,11
